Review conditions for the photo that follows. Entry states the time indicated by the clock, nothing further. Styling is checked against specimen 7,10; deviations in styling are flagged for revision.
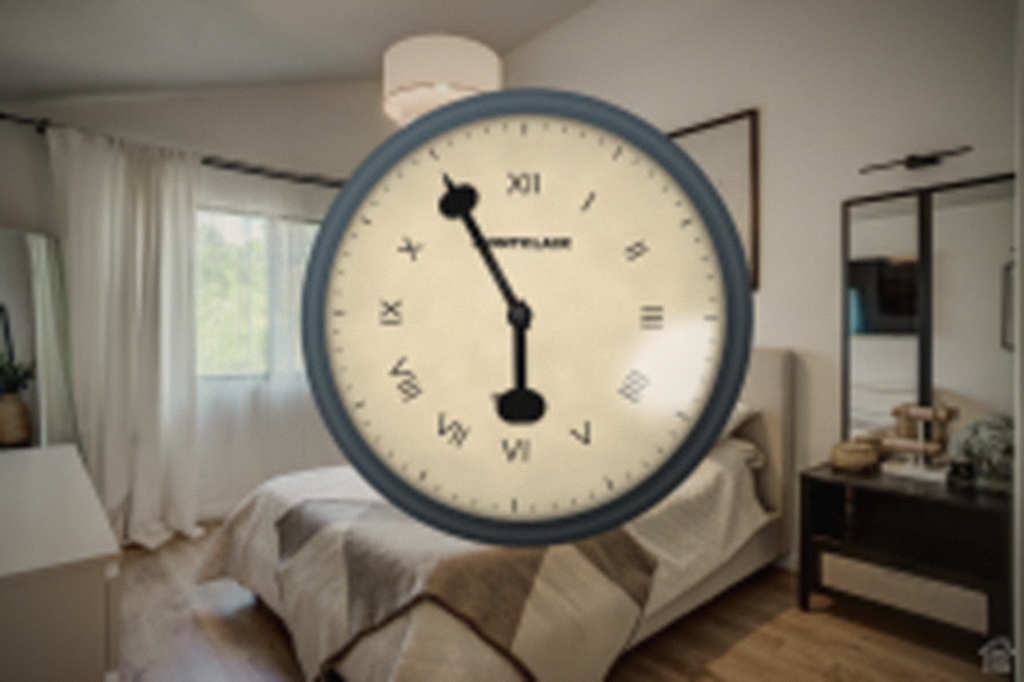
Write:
5,55
